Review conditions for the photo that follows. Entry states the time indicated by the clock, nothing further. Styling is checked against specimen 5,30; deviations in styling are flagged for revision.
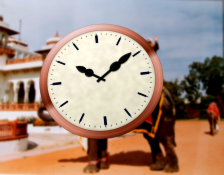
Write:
10,09
